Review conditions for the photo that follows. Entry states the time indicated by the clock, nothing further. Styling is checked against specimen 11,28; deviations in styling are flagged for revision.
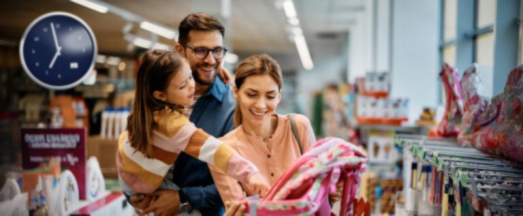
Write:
6,58
